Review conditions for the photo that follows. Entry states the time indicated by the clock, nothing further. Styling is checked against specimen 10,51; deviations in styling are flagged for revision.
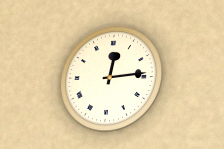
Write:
12,14
